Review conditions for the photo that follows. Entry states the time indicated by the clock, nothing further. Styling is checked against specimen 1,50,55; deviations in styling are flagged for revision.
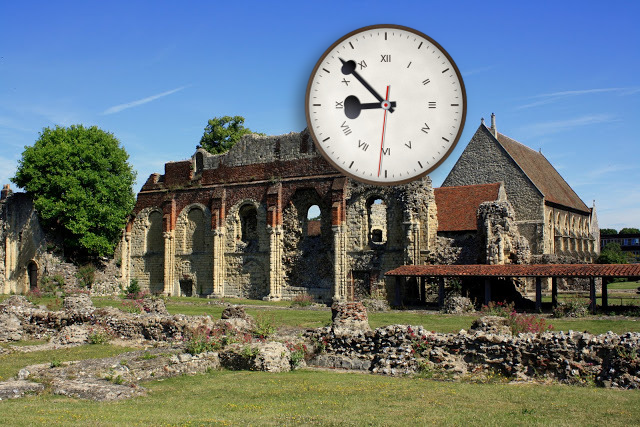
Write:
8,52,31
